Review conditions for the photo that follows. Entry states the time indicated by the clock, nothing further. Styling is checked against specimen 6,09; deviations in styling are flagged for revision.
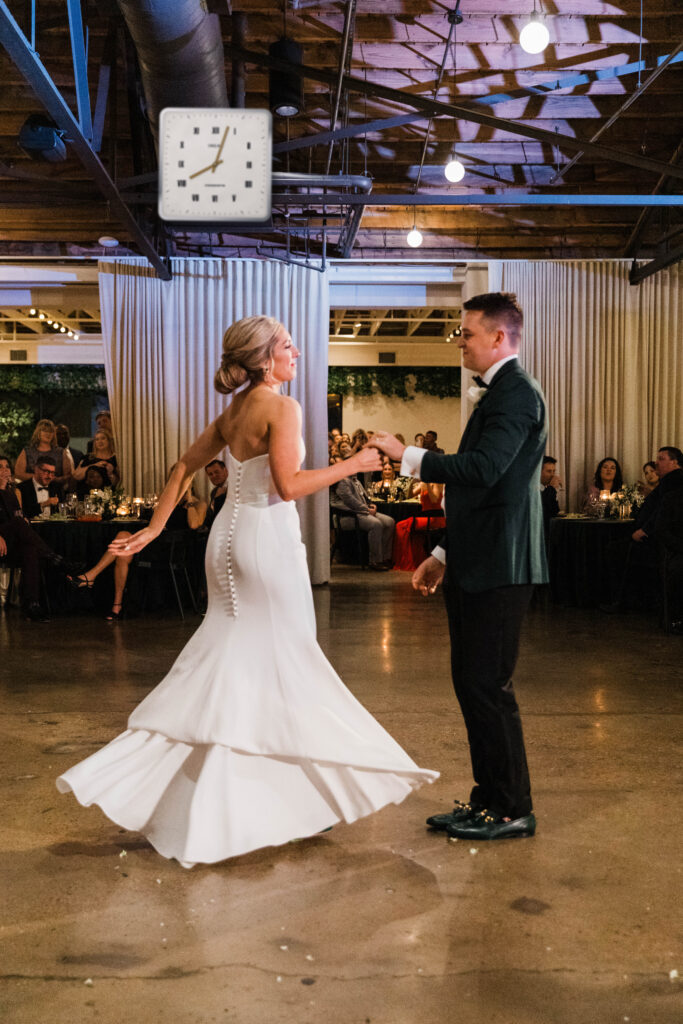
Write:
8,03
